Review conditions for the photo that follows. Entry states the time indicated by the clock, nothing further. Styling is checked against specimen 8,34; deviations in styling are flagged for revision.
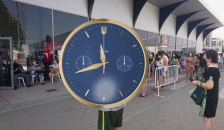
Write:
11,42
